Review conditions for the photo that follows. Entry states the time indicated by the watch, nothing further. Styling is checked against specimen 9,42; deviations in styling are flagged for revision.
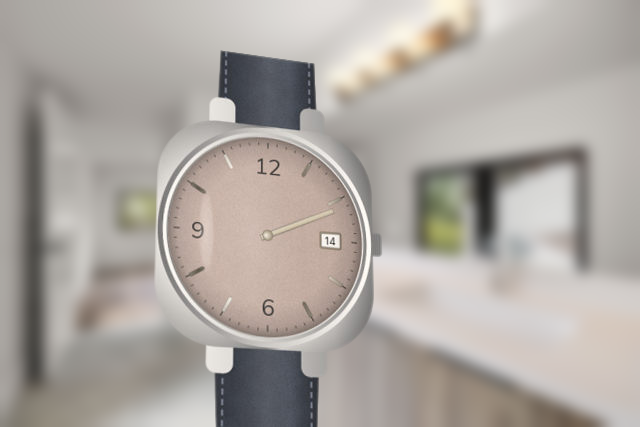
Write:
2,11
